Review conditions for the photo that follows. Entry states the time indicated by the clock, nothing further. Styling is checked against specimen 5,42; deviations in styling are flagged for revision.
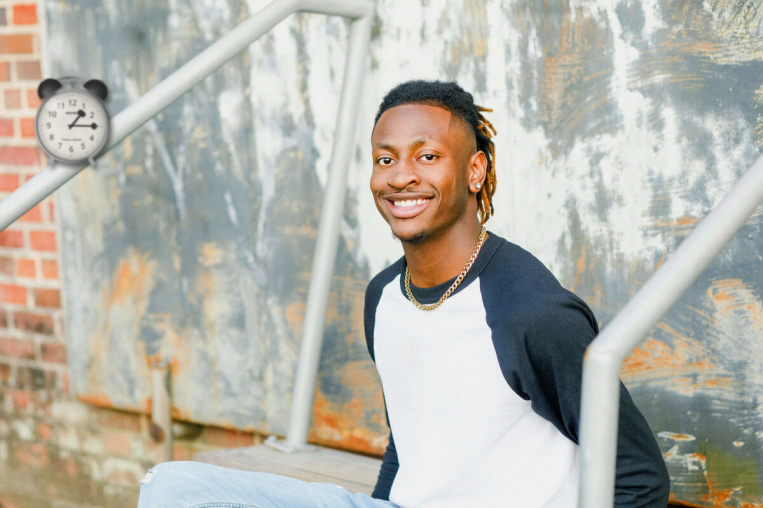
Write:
1,15
